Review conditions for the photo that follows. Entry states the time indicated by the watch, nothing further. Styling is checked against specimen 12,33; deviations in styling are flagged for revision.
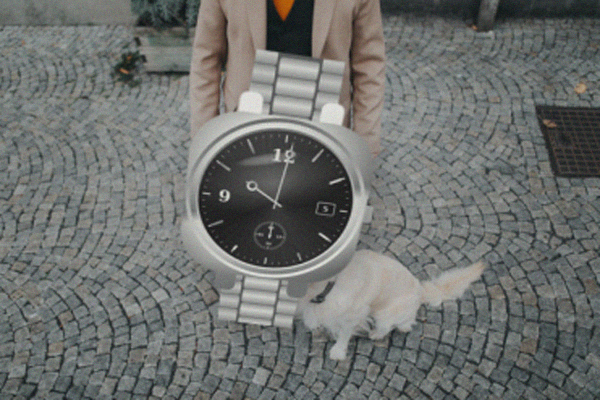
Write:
10,01
